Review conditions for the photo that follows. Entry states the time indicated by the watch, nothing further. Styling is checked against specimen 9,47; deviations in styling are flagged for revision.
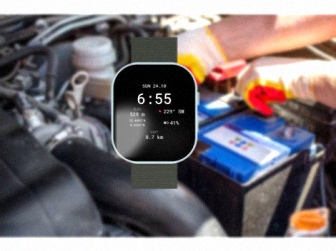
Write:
6,55
